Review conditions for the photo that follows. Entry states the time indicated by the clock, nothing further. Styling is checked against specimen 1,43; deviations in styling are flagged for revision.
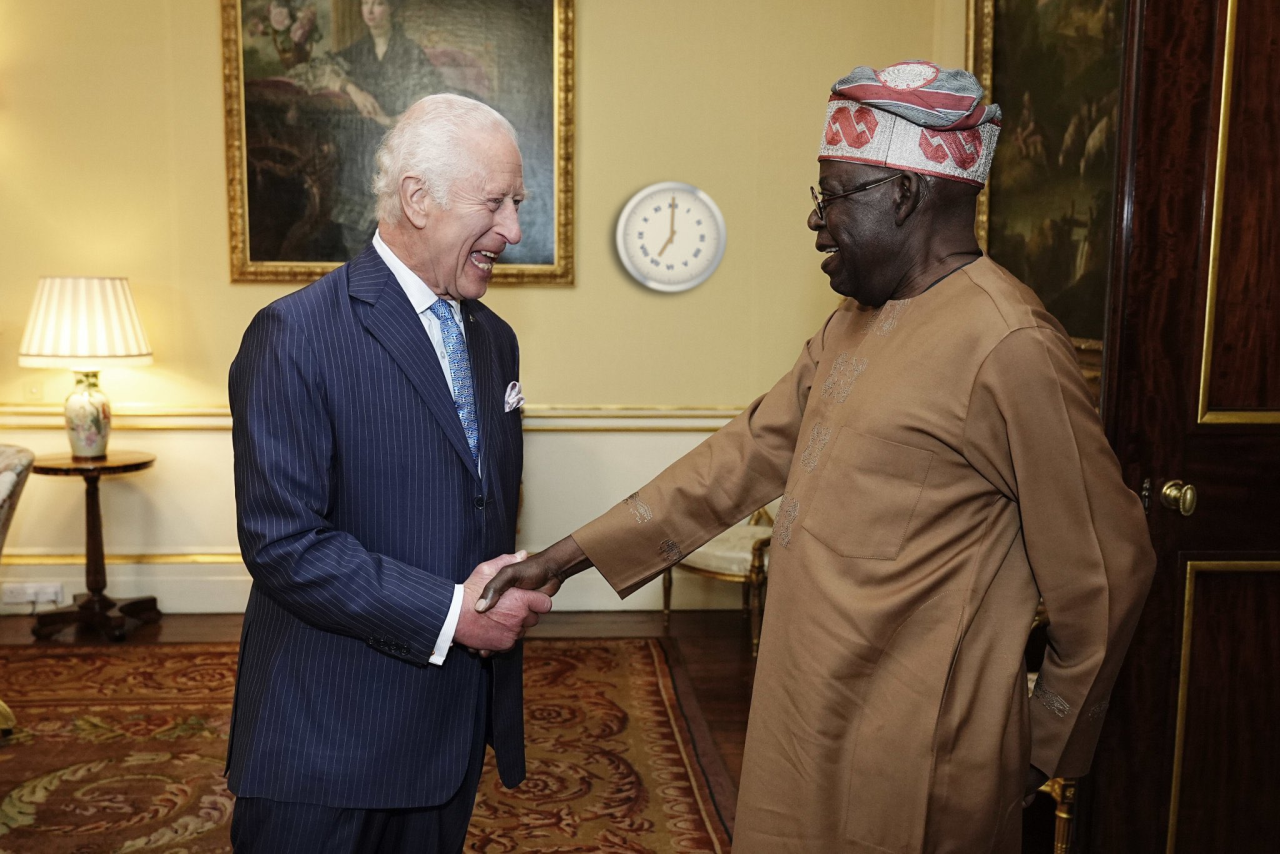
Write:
7,00
